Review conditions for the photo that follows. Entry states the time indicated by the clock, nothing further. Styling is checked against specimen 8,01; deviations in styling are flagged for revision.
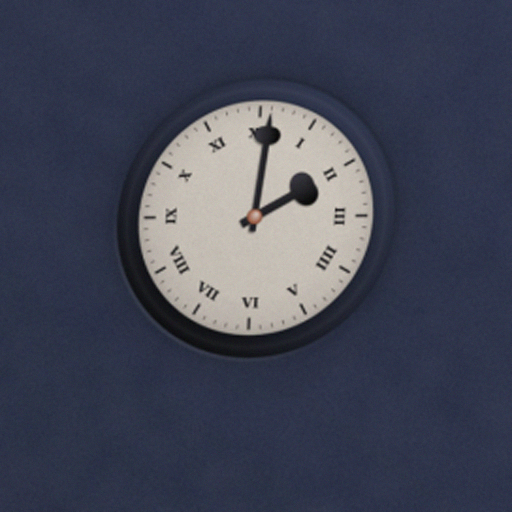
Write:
2,01
